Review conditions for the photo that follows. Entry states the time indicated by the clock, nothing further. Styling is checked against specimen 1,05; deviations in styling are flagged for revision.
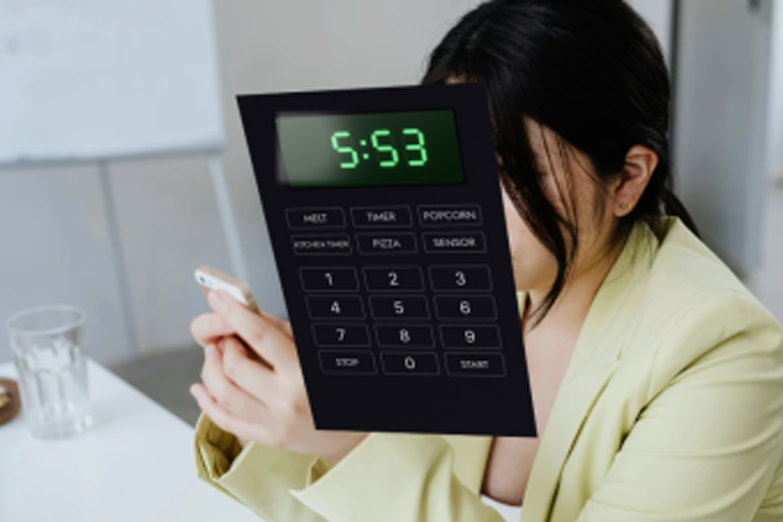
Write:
5,53
